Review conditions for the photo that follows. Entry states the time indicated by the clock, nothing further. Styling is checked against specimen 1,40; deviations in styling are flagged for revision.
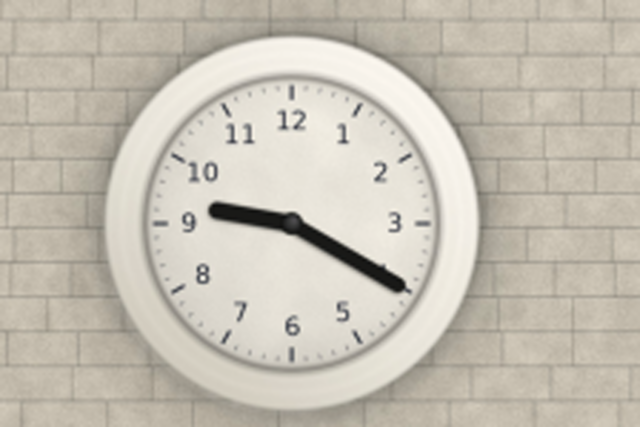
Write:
9,20
